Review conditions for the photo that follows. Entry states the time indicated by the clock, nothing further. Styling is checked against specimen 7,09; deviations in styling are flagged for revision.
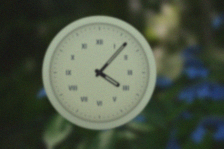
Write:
4,07
